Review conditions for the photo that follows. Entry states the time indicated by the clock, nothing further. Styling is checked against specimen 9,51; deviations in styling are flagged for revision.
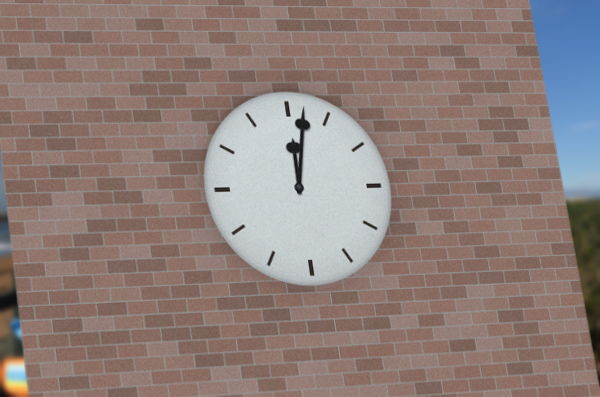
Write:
12,02
